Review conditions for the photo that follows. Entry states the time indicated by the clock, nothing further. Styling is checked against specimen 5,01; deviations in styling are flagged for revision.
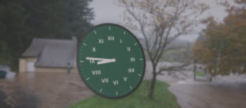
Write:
8,46
